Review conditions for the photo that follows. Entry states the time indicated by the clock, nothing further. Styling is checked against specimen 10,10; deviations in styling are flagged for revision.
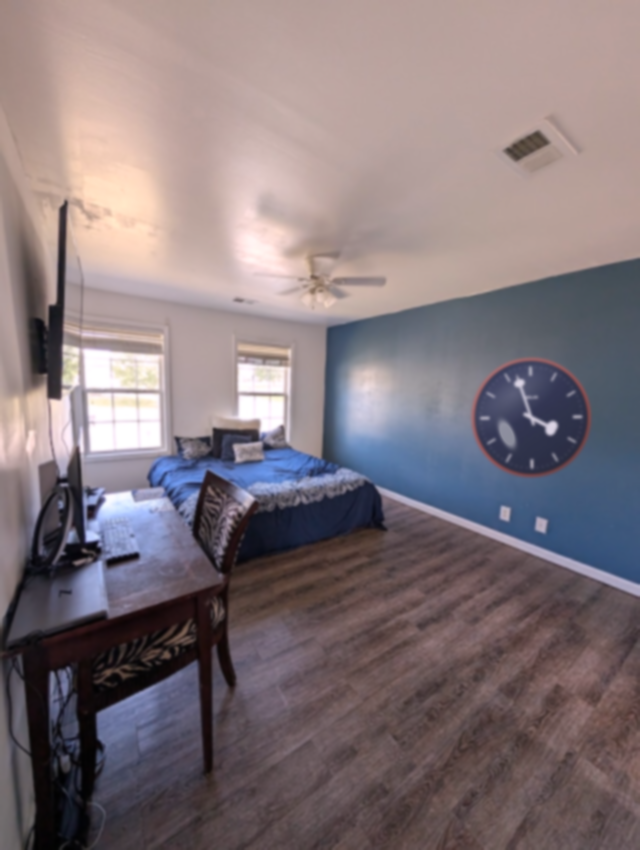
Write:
3,57
